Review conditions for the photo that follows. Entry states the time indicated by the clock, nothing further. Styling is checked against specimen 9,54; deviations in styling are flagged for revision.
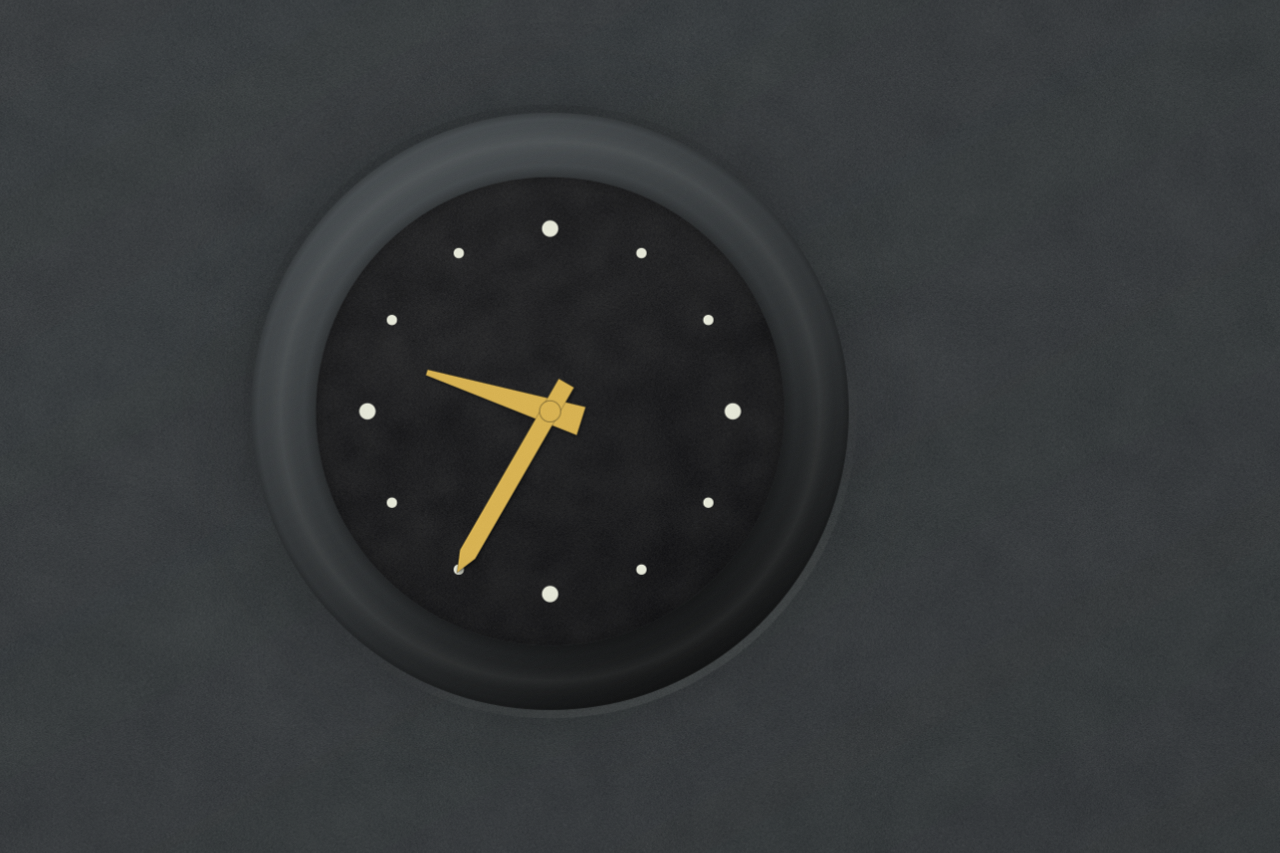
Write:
9,35
